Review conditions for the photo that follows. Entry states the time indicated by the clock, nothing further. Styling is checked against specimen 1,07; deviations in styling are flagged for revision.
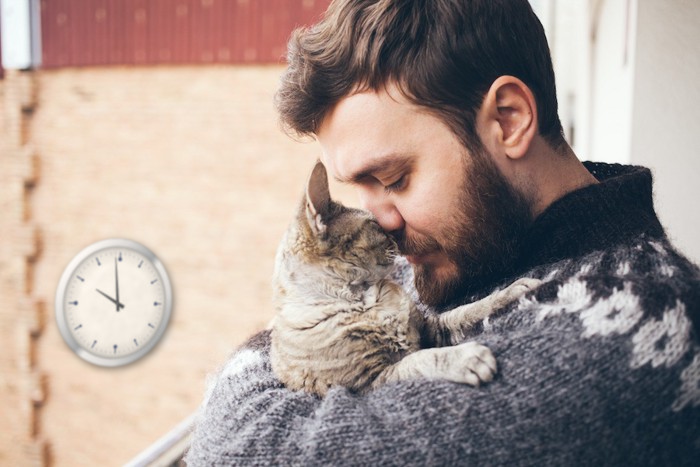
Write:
9,59
